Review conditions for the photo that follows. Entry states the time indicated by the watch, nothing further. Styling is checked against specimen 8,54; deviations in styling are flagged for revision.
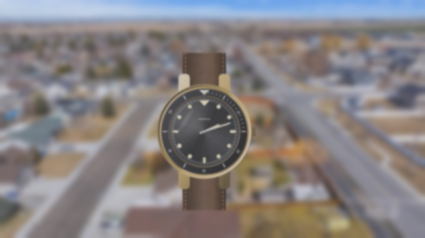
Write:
2,12
